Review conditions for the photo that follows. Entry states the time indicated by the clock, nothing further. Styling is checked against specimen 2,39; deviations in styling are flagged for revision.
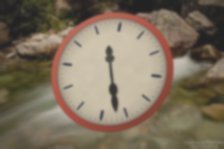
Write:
11,27
